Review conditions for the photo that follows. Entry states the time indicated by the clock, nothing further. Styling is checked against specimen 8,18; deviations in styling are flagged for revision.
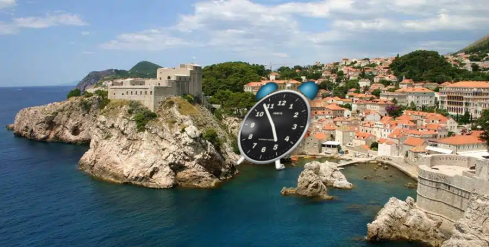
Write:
4,53
